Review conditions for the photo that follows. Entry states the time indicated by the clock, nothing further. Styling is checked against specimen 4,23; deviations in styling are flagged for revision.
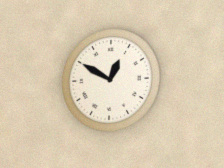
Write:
12,50
